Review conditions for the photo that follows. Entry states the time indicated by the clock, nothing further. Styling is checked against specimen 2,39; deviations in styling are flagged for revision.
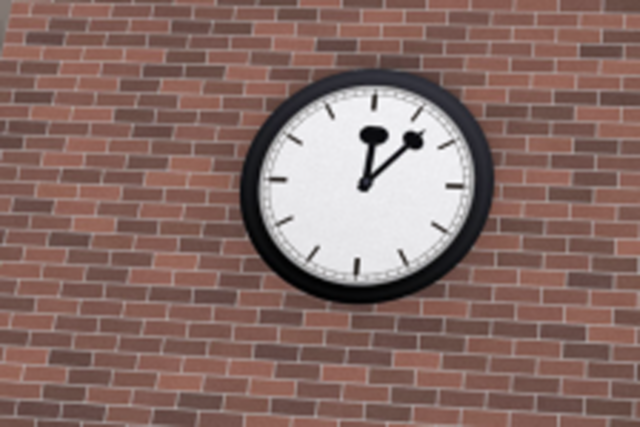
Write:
12,07
